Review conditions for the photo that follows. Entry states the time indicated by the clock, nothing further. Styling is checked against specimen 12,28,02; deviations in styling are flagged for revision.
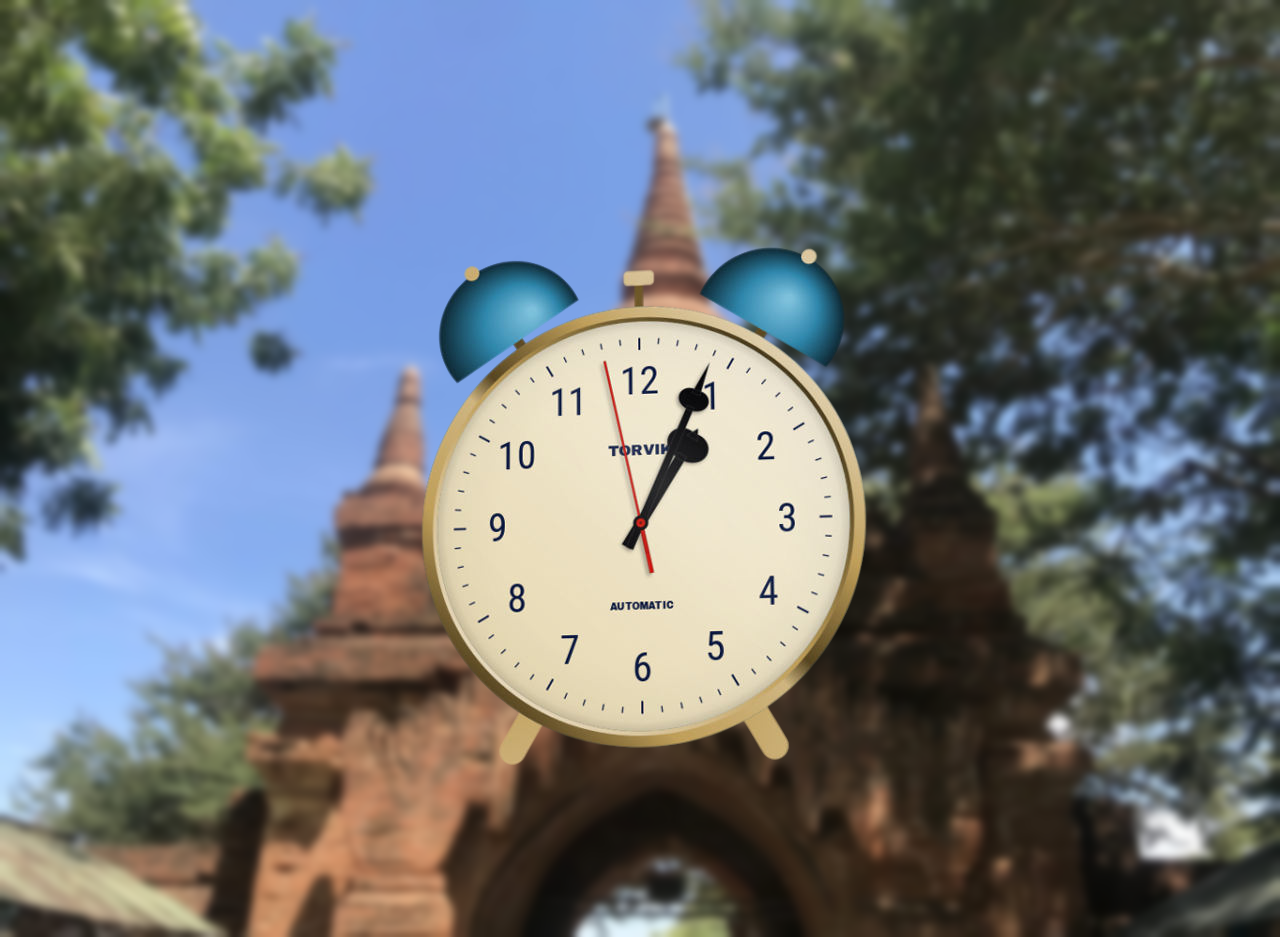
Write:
1,03,58
